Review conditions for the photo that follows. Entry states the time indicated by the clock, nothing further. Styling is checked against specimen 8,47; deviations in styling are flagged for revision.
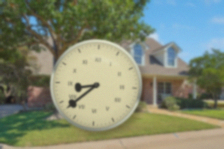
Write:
8,38
